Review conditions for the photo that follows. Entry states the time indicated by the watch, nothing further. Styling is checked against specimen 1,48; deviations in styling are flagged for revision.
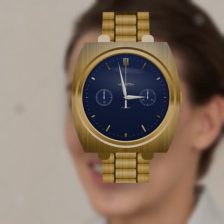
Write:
2,58
